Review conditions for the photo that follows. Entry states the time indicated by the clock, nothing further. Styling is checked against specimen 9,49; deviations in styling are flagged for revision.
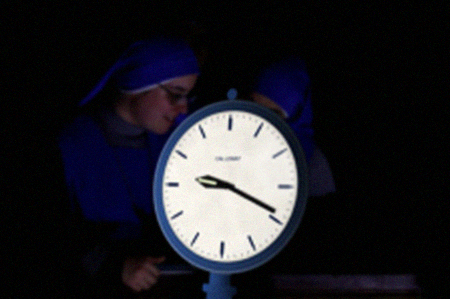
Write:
9,19
